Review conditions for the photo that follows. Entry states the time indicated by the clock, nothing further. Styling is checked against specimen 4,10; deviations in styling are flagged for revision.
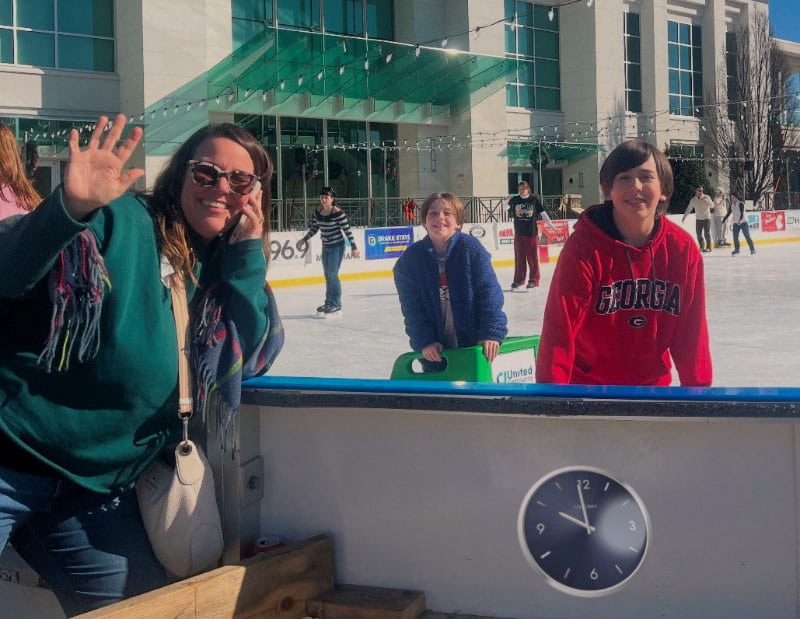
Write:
9,59
